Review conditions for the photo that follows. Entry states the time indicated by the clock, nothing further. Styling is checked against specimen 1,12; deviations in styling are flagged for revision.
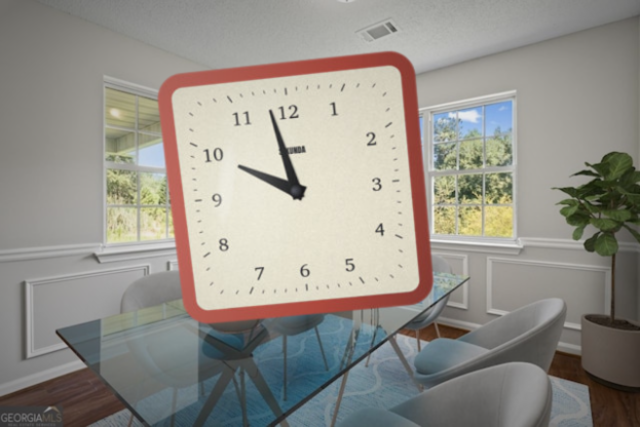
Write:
9,58
